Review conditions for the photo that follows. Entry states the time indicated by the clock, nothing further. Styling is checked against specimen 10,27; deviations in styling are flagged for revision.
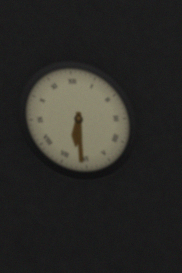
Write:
6,31
